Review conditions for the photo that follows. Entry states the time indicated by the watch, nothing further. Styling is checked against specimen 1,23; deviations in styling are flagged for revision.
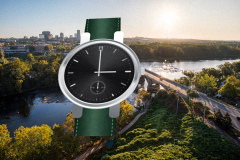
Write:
3,00
